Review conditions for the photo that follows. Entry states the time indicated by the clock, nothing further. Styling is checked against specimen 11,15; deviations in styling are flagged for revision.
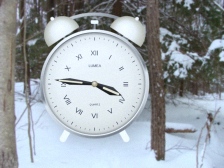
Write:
3,46
